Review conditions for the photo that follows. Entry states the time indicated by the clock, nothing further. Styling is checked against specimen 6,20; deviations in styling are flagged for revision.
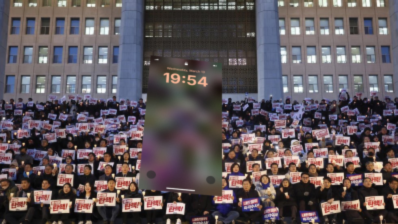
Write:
19,54
